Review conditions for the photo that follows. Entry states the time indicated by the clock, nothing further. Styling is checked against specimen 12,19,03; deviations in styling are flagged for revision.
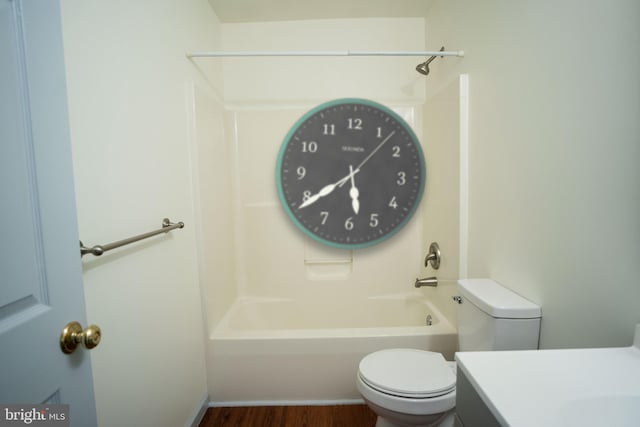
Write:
5,39,07
